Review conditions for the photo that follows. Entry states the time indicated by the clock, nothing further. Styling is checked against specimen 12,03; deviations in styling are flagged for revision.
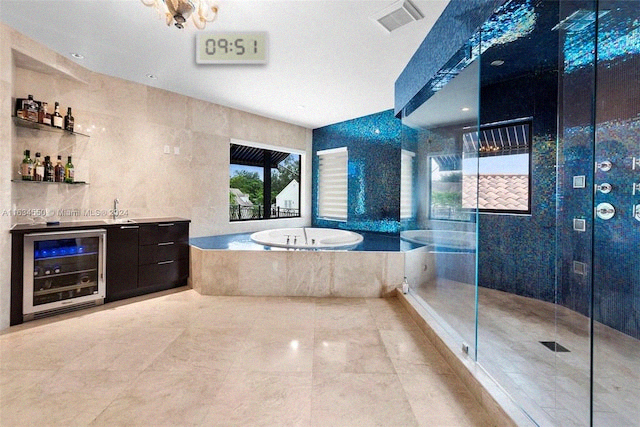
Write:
9,51
